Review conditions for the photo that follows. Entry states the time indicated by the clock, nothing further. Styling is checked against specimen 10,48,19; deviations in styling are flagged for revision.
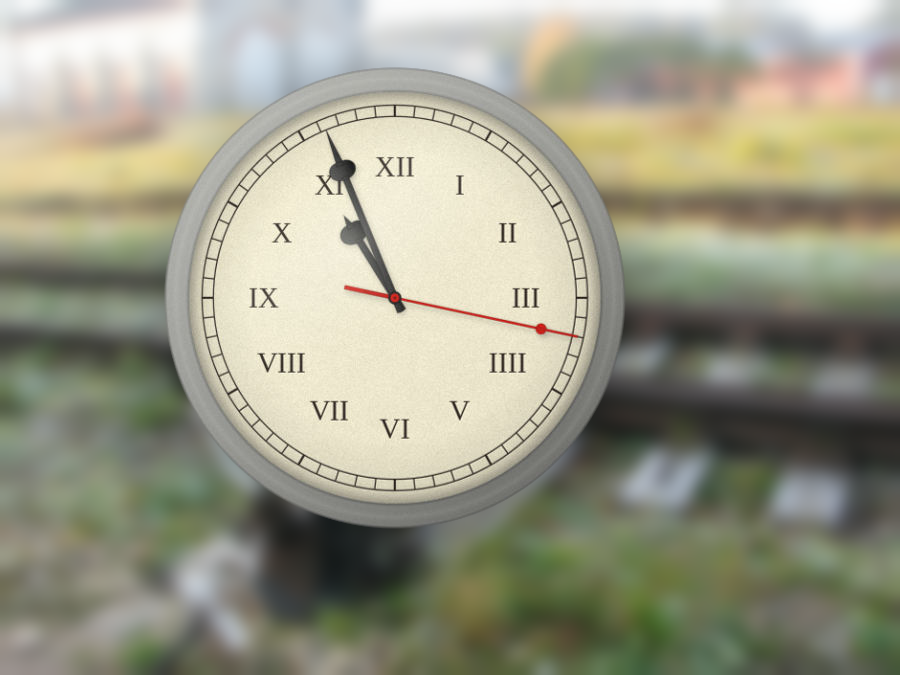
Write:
10,56,17
